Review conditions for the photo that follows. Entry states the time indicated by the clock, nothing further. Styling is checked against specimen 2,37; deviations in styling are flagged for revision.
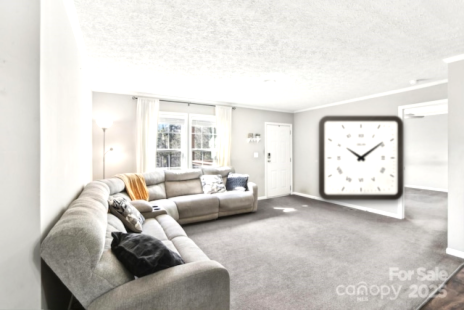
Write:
10,09
